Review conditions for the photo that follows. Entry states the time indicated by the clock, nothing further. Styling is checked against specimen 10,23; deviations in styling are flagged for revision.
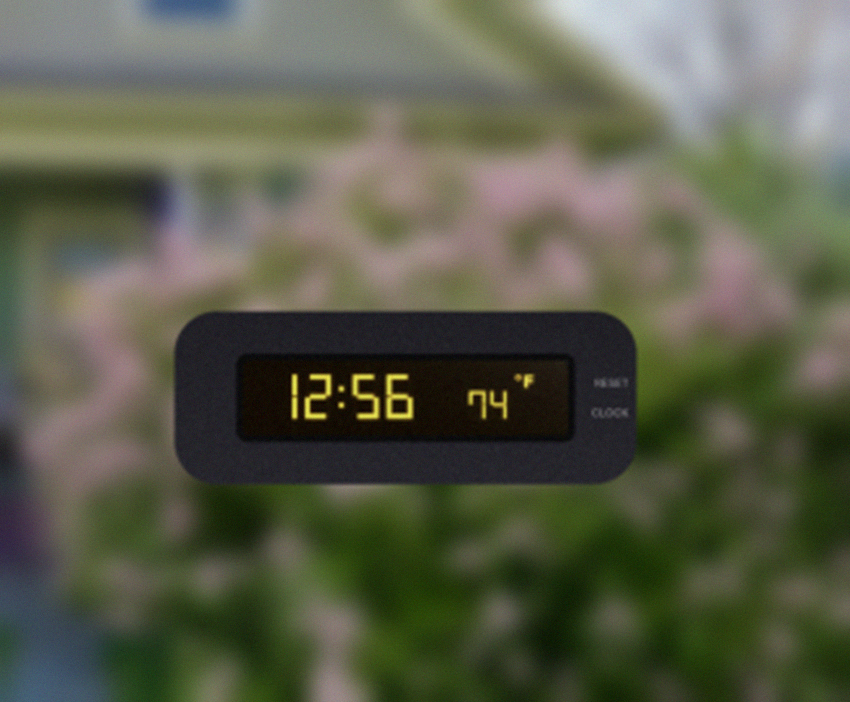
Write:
12,56
